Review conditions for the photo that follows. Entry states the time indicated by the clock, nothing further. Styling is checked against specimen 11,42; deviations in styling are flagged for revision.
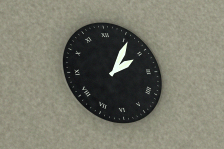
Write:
2,06
